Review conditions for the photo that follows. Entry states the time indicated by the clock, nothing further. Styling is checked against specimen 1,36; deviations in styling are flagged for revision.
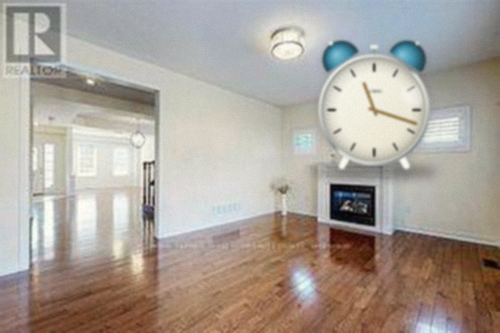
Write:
11,18
